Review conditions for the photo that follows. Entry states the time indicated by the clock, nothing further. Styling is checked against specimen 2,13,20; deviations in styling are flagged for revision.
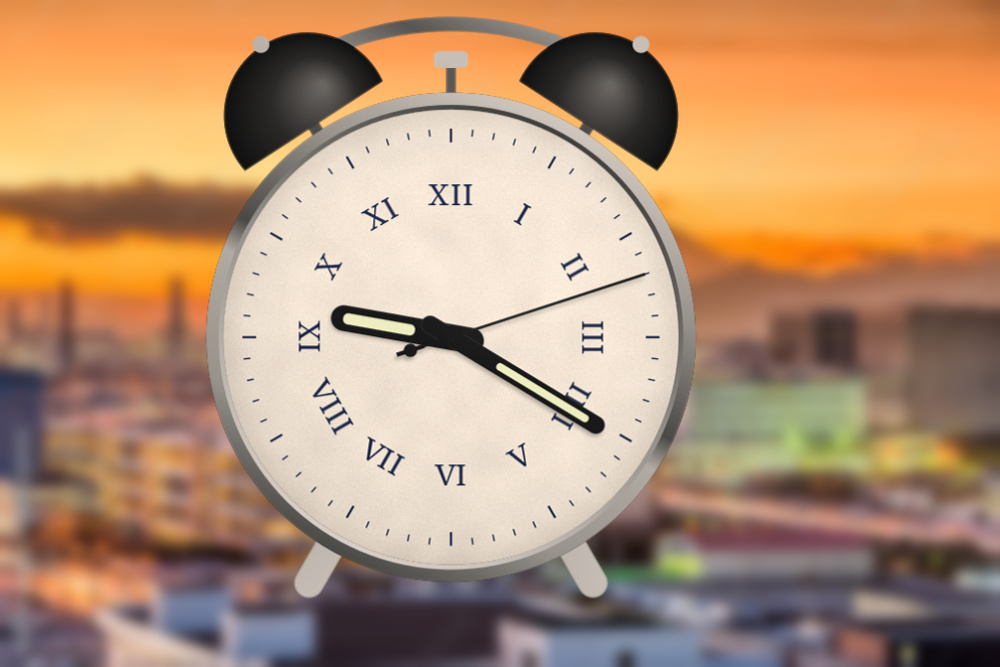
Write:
9,20,12
